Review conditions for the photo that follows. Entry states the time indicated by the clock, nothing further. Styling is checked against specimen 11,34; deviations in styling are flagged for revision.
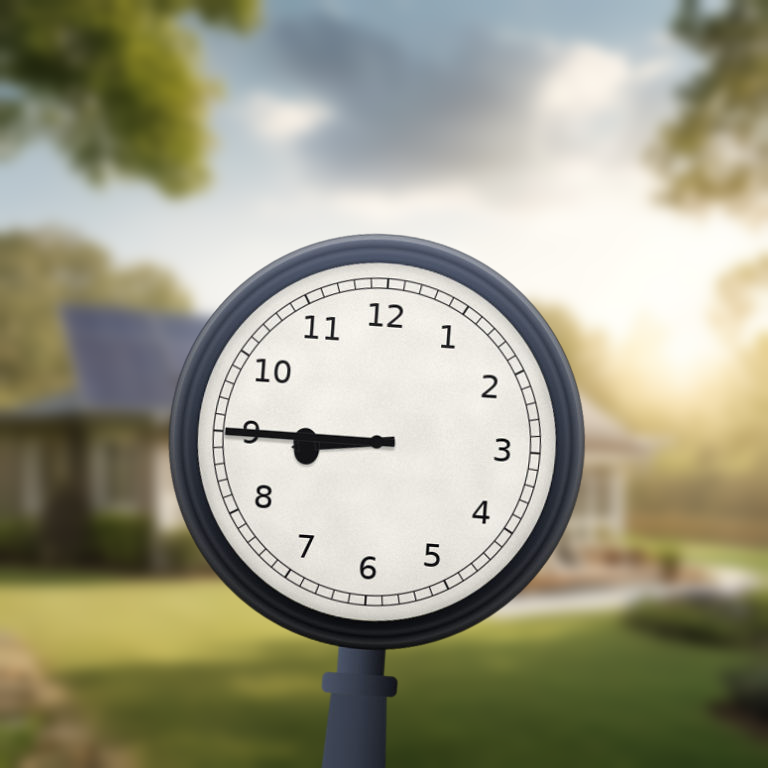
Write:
8,45
